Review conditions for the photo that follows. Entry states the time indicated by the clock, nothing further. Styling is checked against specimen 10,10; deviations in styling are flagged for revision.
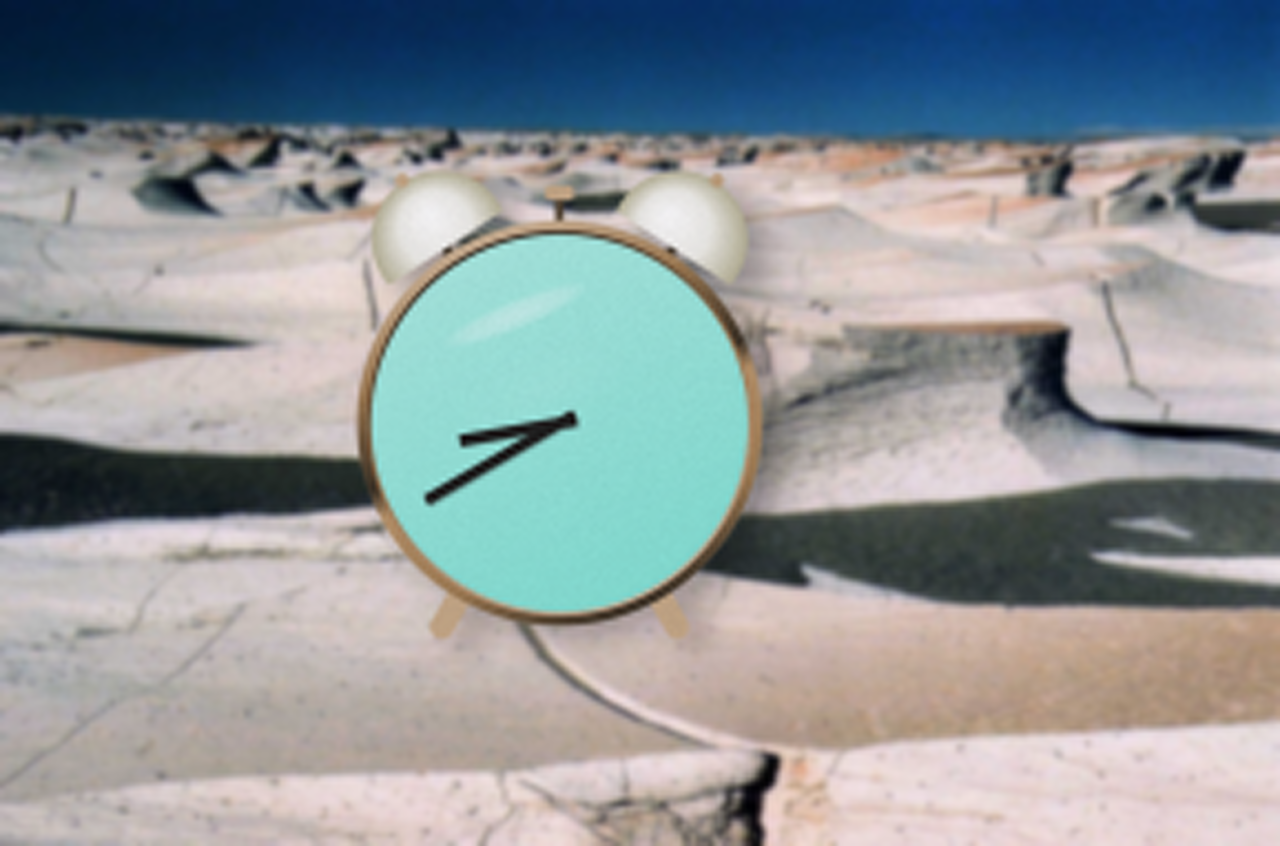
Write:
8,40
